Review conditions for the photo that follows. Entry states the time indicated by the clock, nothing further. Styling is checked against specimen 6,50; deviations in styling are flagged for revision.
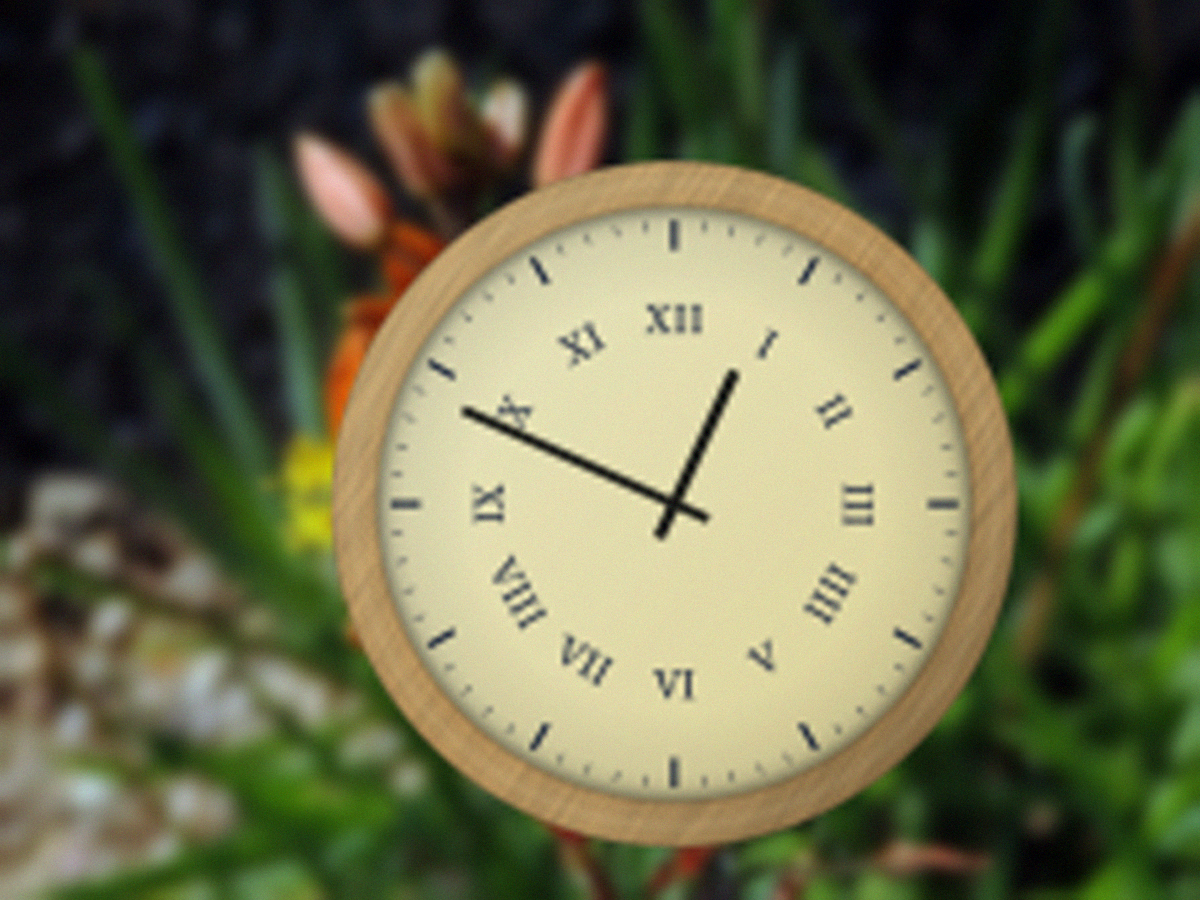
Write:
12,49
